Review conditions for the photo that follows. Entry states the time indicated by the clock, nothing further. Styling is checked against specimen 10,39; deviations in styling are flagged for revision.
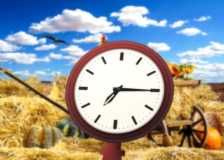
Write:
7,15
